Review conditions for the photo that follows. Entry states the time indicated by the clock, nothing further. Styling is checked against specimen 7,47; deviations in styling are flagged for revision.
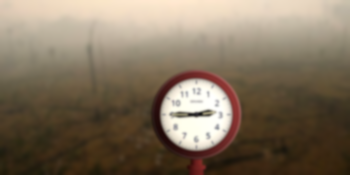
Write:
2,45
